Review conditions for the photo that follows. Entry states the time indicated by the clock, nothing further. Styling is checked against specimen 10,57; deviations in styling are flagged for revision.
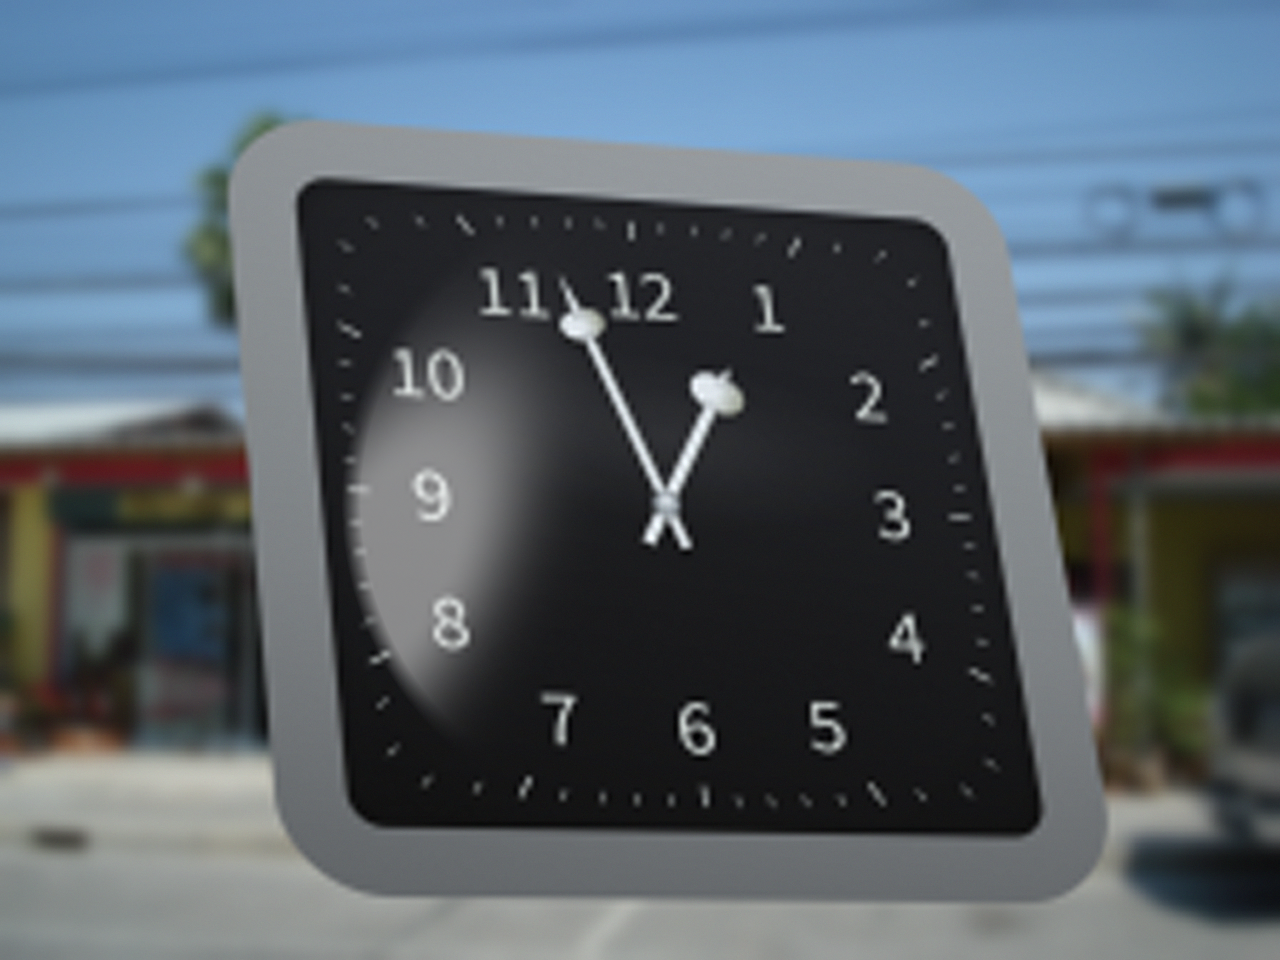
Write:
12,57
